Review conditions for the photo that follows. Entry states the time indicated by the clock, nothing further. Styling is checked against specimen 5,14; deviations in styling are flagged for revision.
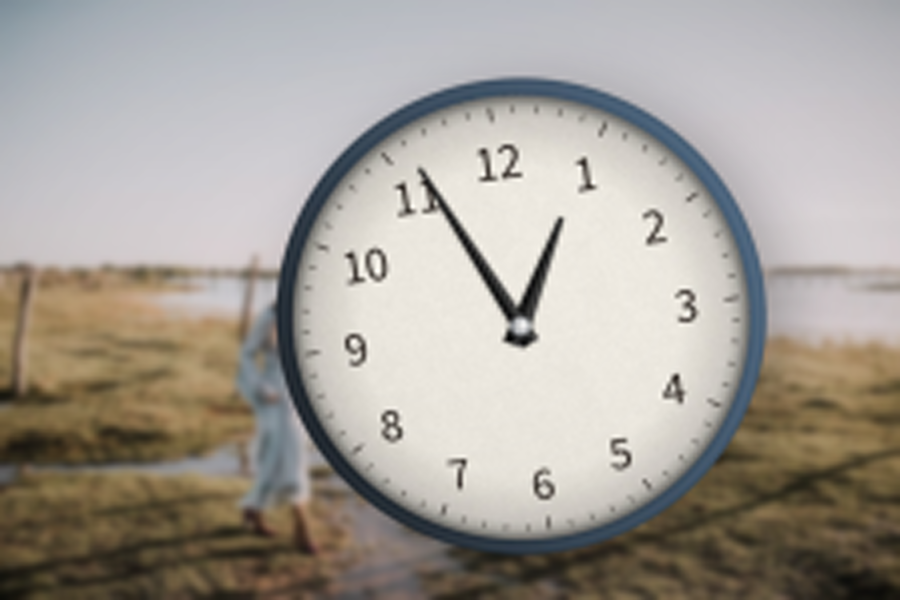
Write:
12,56
